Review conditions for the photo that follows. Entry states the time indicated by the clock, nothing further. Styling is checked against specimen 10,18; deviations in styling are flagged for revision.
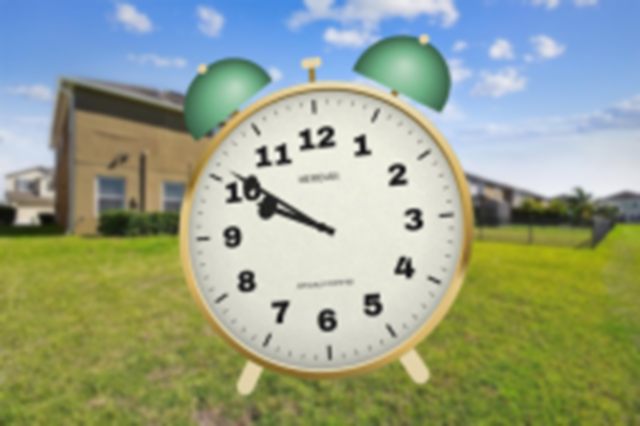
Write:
9,51
